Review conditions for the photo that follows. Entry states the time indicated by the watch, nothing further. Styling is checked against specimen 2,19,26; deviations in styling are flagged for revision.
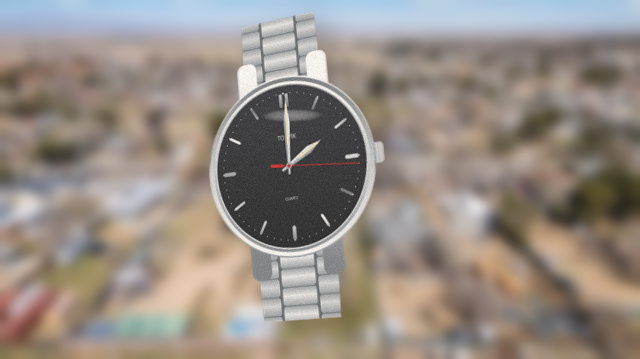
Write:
2,00,16
